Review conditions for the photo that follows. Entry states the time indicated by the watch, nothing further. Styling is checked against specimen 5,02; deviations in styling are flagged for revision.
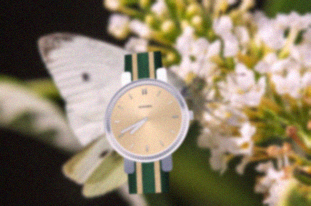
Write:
7,41
